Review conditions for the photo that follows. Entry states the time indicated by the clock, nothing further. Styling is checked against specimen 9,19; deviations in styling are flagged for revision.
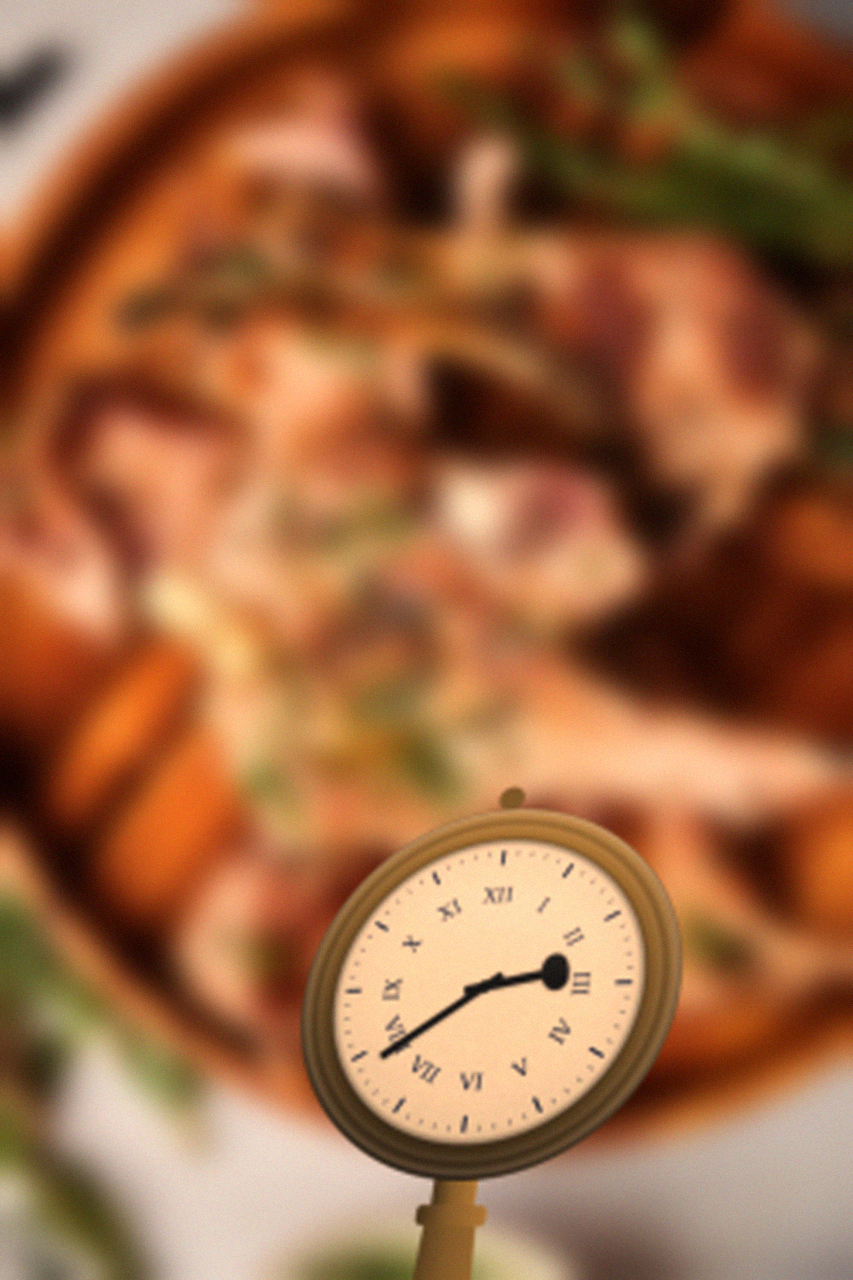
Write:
2,39
